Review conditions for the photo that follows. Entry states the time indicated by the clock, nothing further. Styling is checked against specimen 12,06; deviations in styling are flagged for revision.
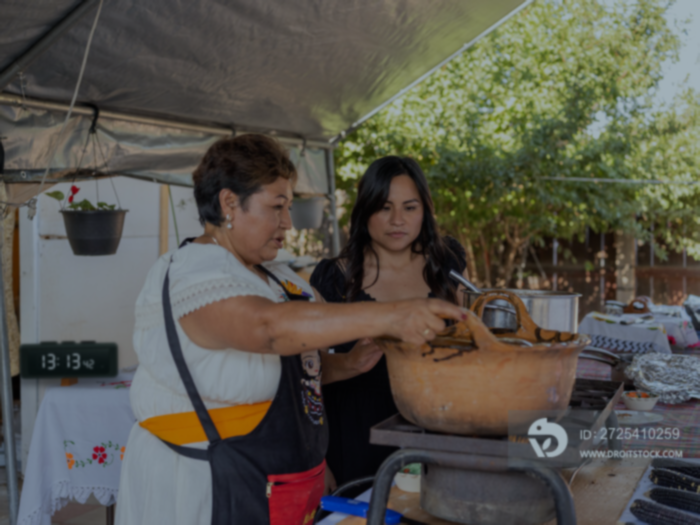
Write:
13,13
